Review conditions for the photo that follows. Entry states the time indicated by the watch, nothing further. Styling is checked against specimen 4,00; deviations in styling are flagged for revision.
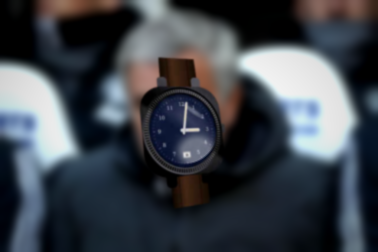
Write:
3,02
